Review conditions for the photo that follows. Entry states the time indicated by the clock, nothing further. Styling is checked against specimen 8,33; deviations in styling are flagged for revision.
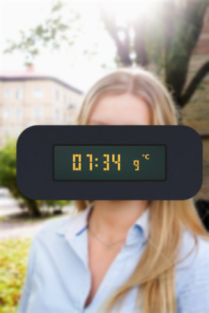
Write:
7,34
